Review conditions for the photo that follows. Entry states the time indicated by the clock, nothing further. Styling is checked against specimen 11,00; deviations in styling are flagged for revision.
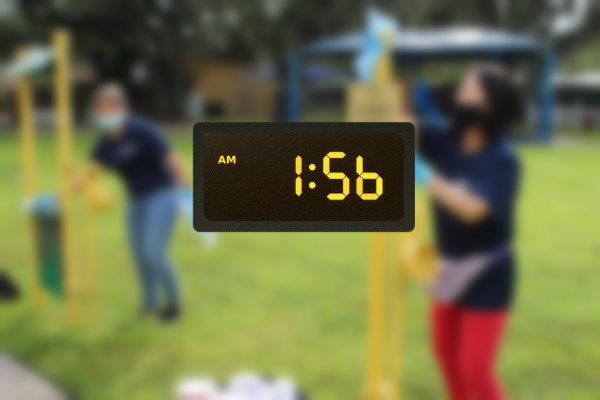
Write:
1,56
